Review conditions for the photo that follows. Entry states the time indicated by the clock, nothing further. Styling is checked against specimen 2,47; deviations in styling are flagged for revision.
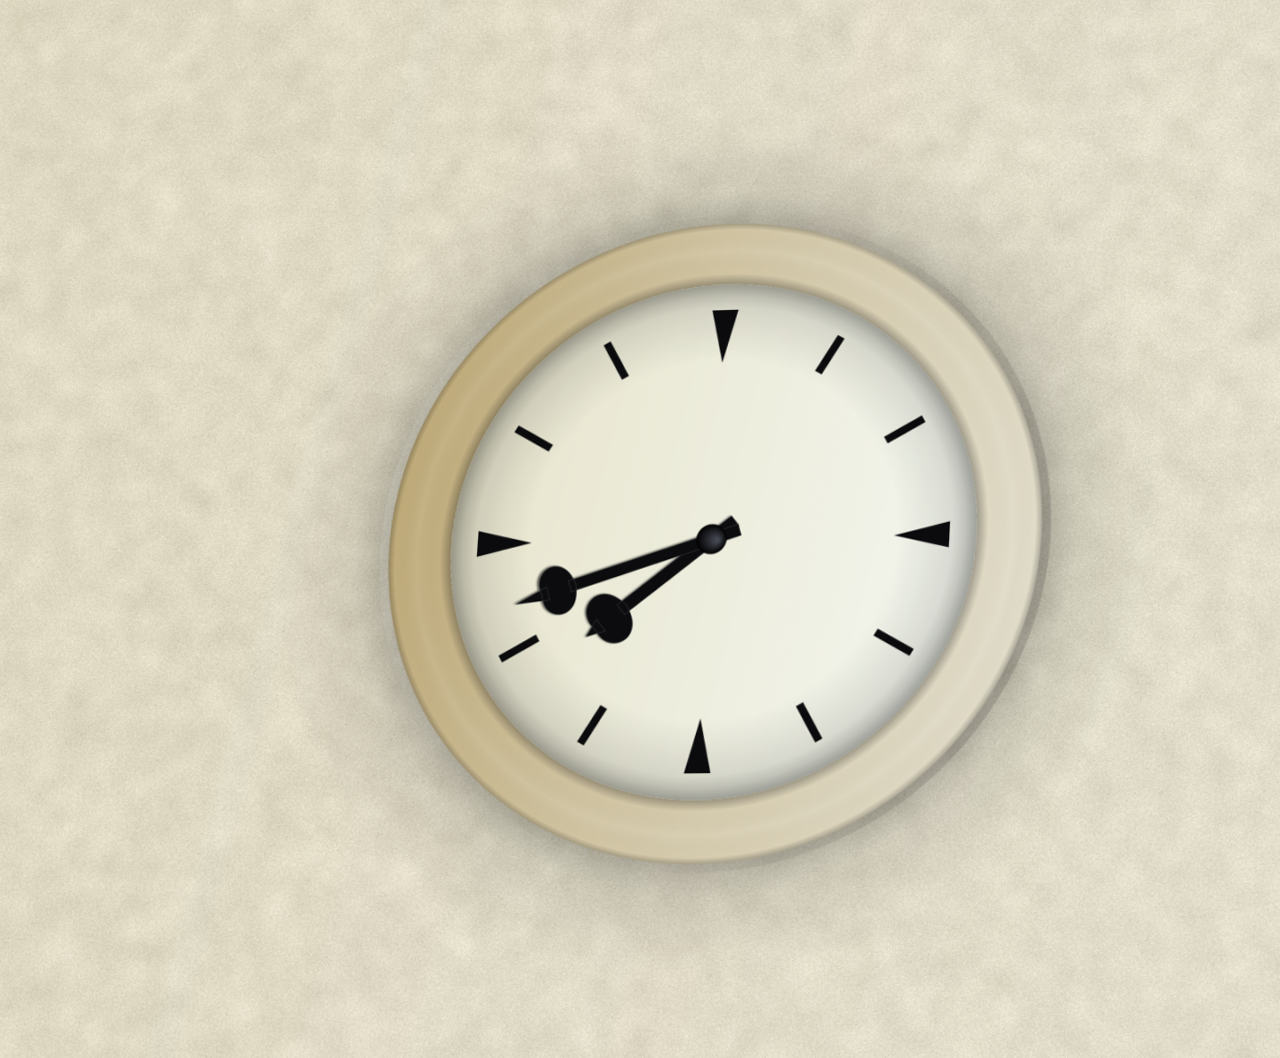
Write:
7,42
